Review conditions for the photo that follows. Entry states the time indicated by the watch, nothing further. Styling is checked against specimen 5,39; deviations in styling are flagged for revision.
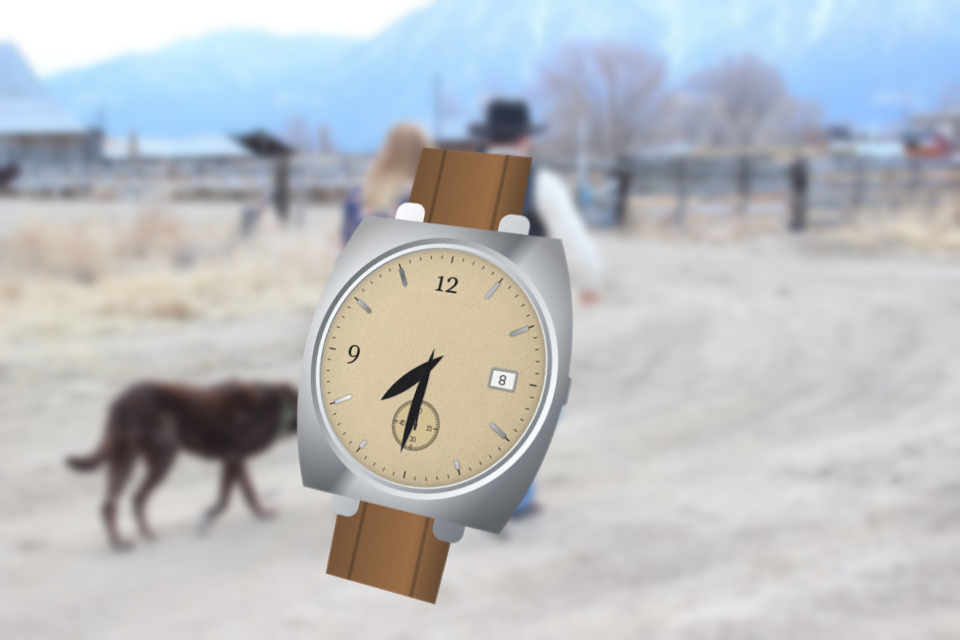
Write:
7,31
